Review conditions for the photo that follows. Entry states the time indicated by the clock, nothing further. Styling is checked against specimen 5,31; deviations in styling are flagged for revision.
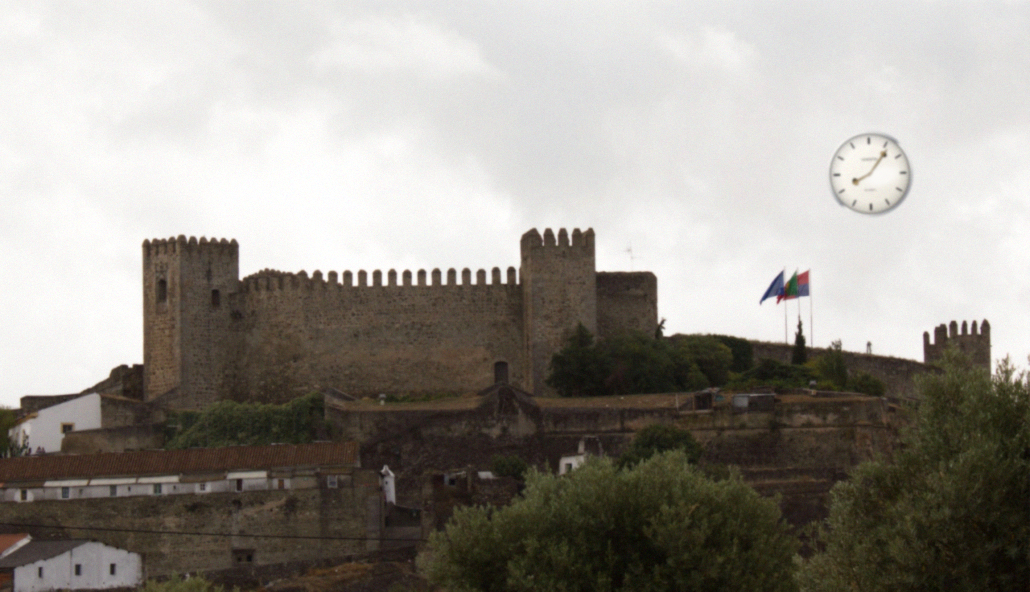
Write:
8,06
